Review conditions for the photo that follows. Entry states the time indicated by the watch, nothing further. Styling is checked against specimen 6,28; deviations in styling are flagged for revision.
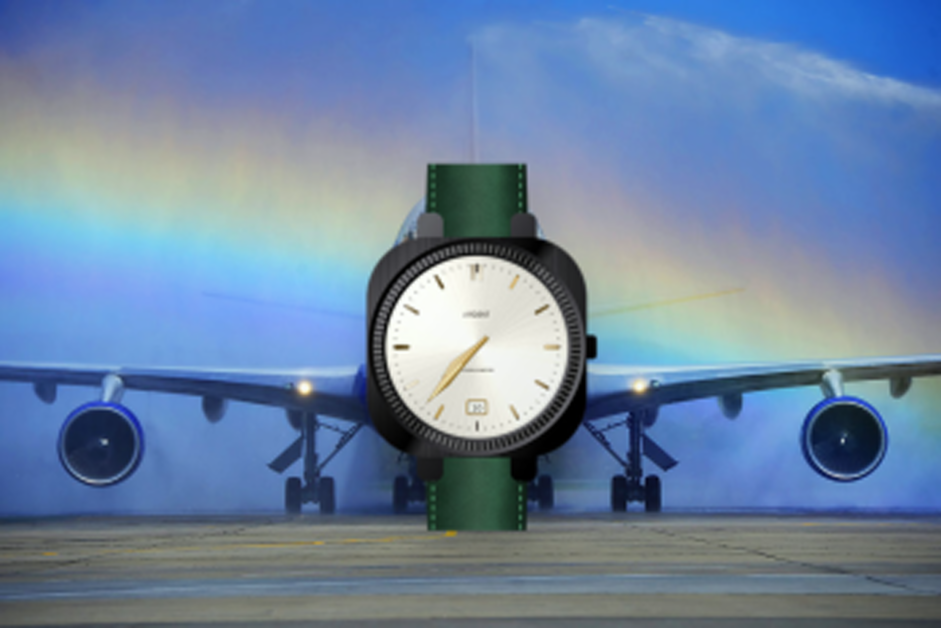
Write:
7,37
